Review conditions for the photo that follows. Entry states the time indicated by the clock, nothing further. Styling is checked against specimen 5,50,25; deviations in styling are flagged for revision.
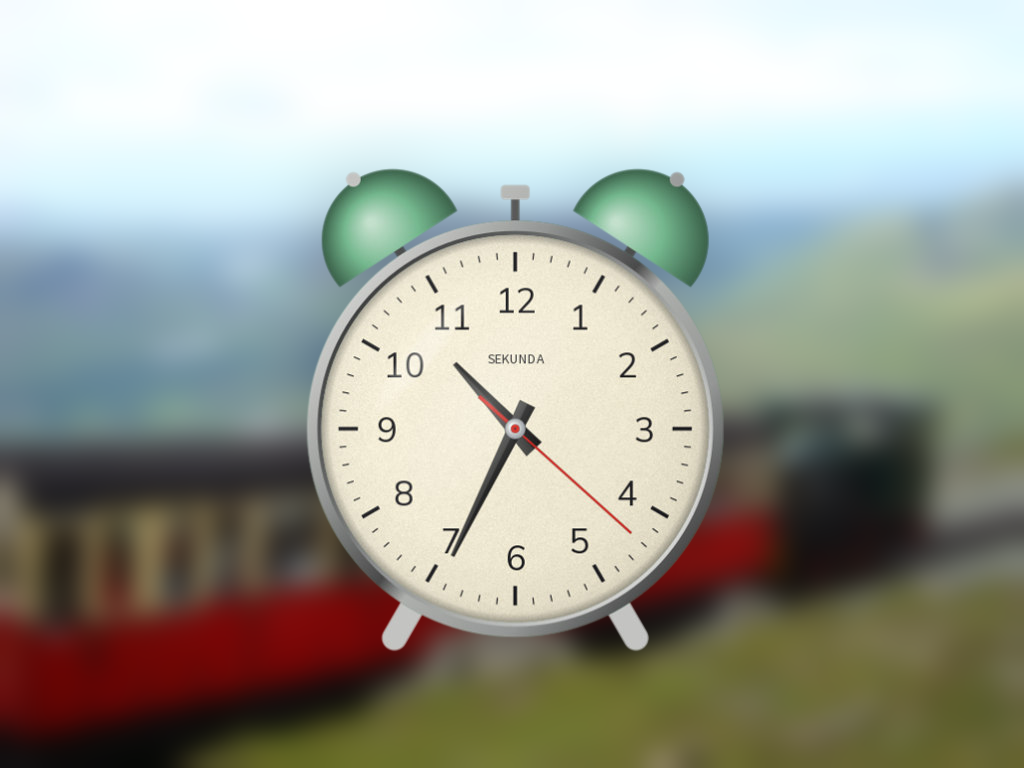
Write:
10,34,22
